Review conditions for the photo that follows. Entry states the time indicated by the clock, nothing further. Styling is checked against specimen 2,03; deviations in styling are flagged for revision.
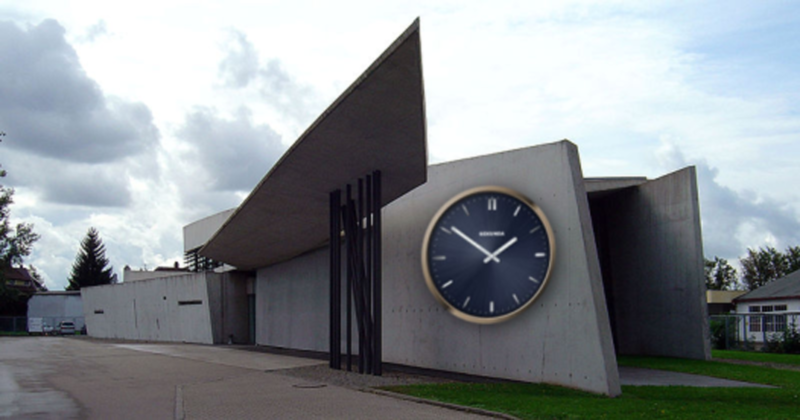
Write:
1,51
